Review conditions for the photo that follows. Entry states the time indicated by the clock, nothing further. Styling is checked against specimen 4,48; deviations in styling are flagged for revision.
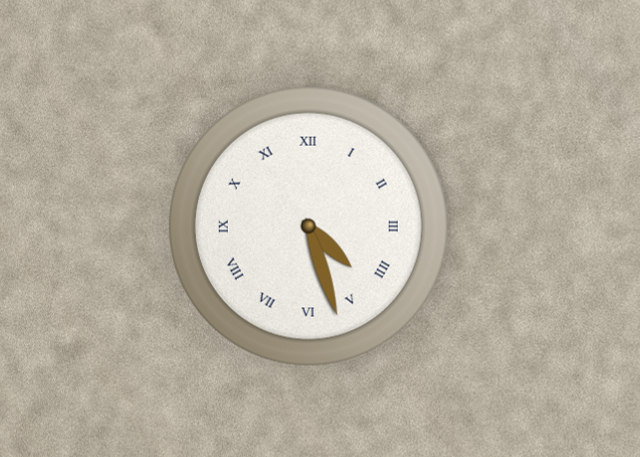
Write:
4,27
